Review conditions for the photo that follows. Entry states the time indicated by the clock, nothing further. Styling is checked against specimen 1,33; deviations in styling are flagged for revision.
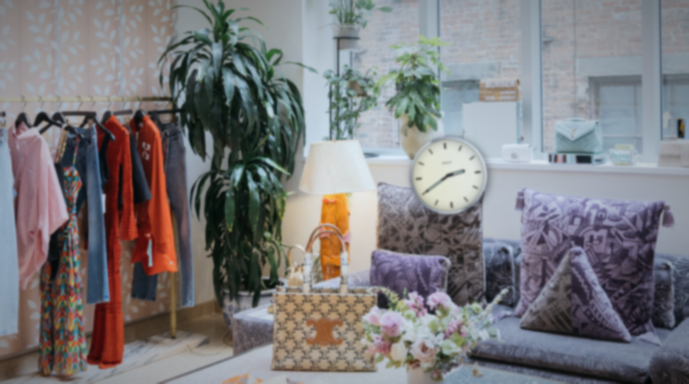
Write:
2,40
